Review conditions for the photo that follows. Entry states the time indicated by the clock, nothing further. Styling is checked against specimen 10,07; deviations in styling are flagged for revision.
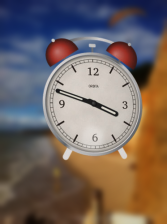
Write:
3,48
